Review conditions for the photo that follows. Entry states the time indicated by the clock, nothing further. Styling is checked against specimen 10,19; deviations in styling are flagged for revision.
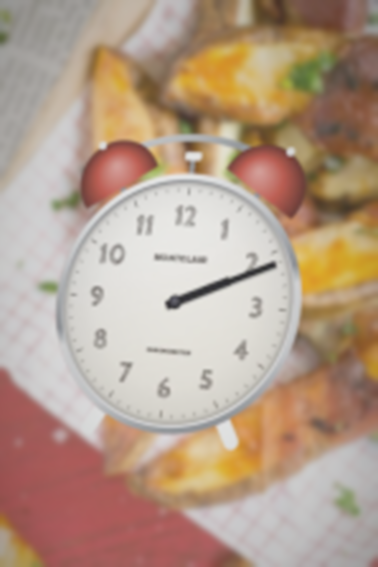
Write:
2,11
